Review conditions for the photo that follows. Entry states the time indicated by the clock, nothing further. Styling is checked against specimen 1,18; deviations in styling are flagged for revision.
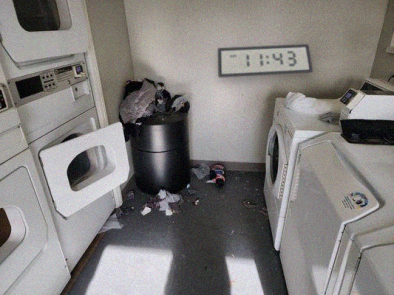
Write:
11,43
